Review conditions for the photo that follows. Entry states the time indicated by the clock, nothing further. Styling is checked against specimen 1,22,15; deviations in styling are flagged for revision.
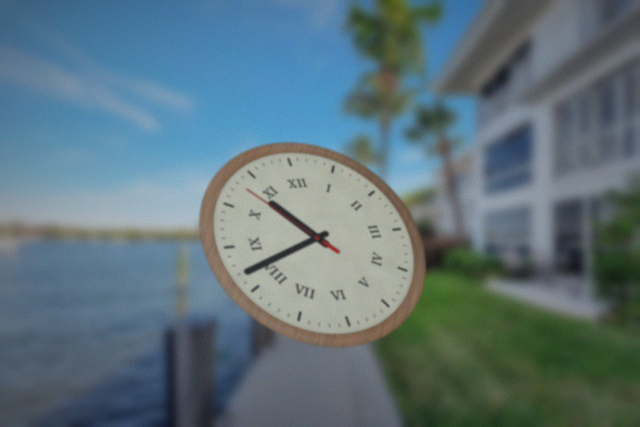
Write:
10,41,53
